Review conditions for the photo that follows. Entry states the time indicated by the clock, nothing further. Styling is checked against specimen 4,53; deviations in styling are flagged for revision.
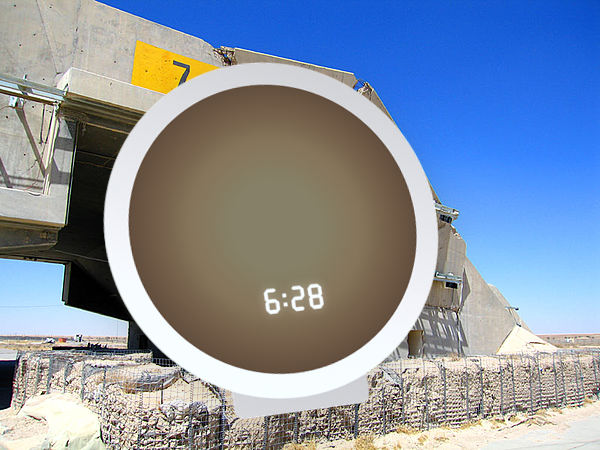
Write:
6,28
